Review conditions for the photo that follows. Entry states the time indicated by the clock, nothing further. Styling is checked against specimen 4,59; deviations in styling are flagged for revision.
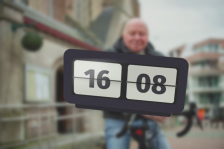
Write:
16,08
